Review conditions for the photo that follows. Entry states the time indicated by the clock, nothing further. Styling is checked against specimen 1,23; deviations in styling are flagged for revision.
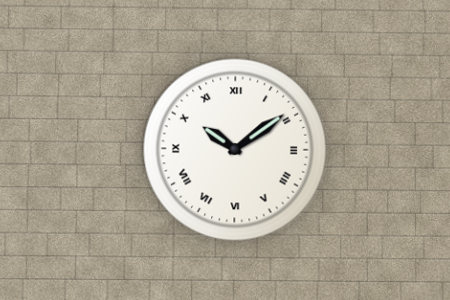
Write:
10,09
